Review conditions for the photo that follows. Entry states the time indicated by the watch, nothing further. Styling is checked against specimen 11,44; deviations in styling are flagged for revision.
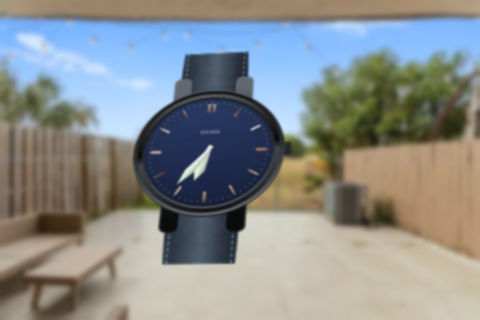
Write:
6,36
